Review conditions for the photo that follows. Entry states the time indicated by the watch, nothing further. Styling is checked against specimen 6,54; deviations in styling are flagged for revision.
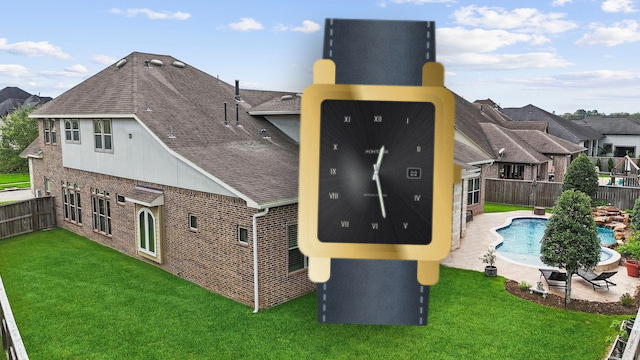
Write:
12,28
